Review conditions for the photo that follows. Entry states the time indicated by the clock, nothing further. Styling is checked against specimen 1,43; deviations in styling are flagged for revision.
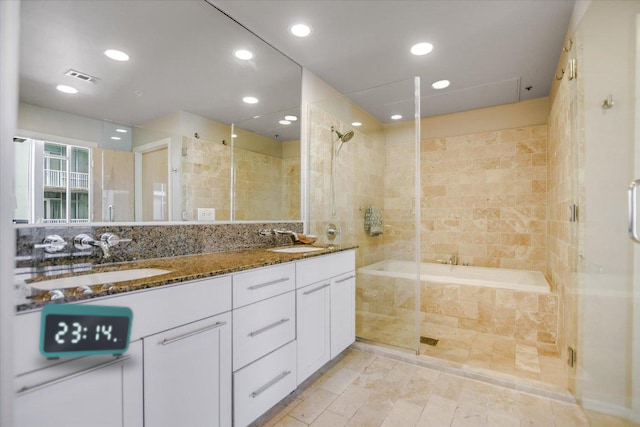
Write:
23,14
